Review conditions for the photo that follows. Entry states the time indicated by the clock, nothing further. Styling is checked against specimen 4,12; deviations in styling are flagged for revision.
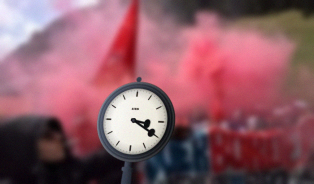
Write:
3,20
